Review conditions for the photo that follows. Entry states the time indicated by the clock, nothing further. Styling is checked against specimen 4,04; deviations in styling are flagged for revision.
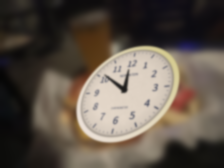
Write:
11,51
